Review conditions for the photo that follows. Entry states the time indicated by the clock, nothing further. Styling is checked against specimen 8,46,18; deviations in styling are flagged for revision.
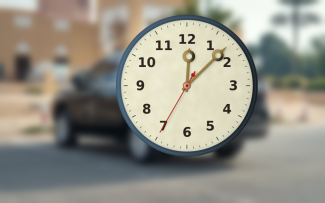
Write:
12,07,35
